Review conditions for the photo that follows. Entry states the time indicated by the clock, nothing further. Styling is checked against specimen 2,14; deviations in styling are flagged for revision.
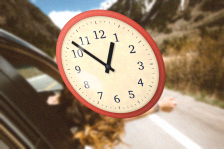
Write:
12,52
